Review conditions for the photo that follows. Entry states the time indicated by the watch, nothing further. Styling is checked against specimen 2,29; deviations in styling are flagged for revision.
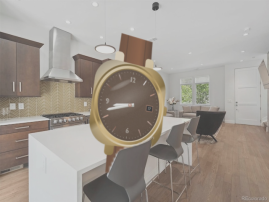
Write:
8,42
